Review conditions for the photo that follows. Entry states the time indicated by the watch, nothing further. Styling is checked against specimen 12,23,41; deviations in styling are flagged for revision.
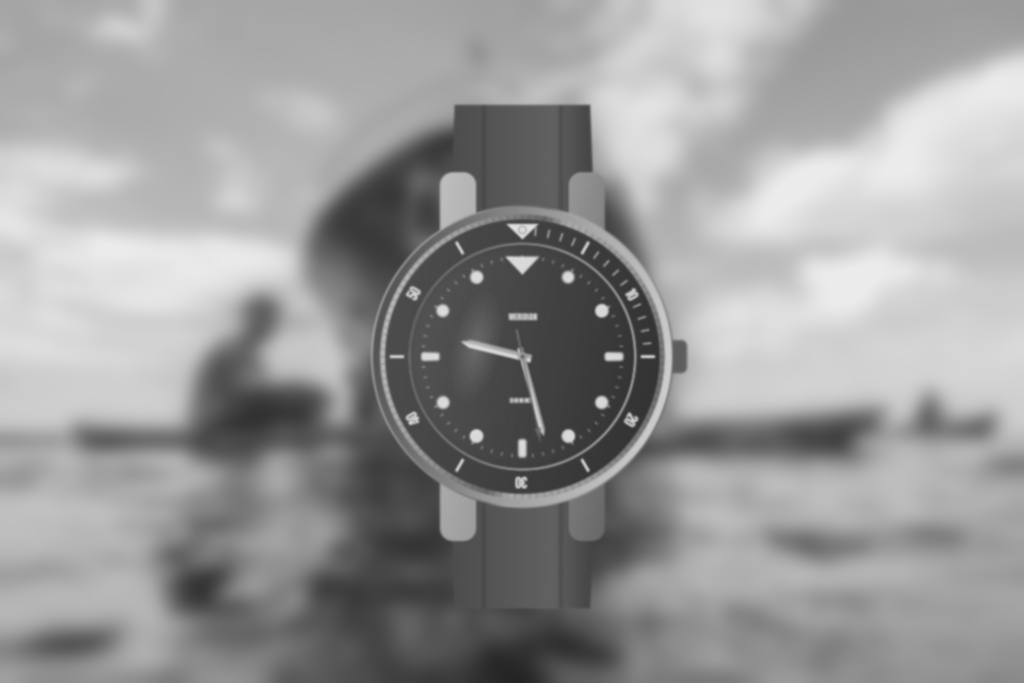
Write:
9,27,28
